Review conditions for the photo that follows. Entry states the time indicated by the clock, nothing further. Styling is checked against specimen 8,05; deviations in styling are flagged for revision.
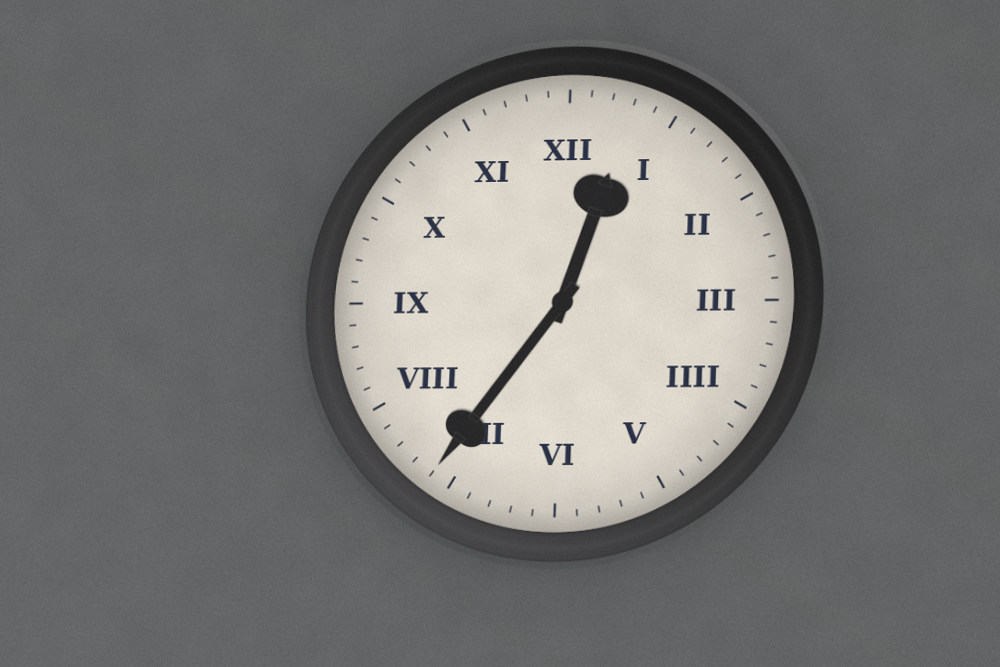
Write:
12,36
